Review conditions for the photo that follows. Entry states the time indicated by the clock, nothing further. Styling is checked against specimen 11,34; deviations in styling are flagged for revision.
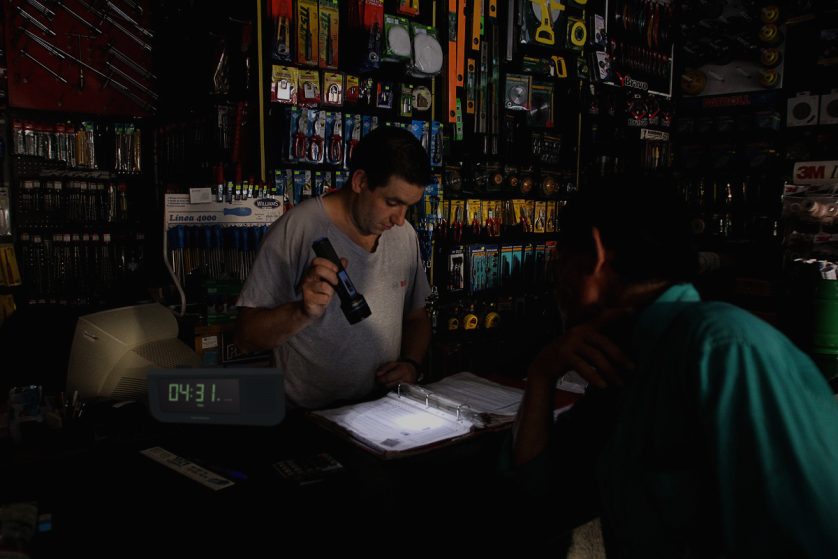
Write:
4,31
